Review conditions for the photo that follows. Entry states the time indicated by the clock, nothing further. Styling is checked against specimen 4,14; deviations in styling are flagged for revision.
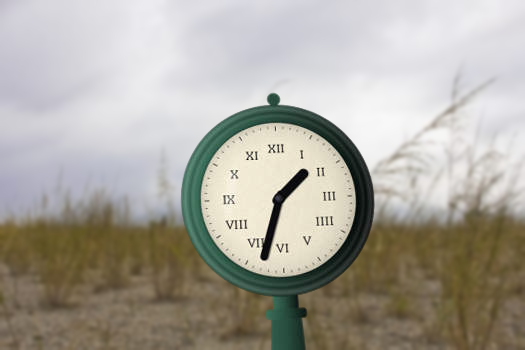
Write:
1,33
